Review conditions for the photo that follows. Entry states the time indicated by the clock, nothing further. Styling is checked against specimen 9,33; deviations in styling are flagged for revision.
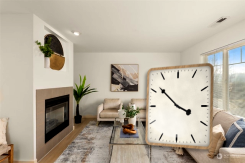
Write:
3,52
